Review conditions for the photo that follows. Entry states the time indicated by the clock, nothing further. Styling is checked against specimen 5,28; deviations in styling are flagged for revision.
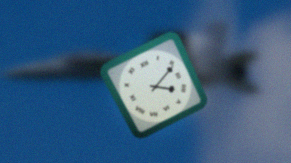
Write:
4,11
